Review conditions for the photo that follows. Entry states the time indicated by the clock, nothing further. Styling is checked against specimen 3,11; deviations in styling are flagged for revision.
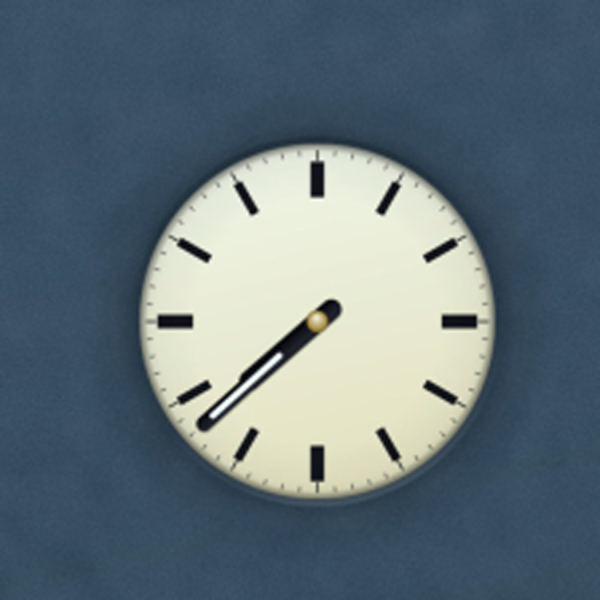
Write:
7,38
